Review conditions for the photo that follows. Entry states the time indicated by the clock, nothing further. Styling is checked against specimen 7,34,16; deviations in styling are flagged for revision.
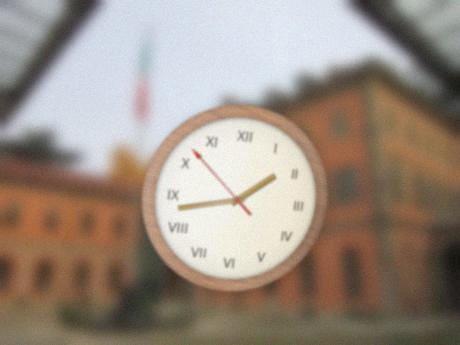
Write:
1,42,52
